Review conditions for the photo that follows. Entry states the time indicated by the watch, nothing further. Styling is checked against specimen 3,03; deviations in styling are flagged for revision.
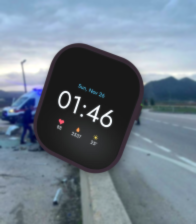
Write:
1,46
